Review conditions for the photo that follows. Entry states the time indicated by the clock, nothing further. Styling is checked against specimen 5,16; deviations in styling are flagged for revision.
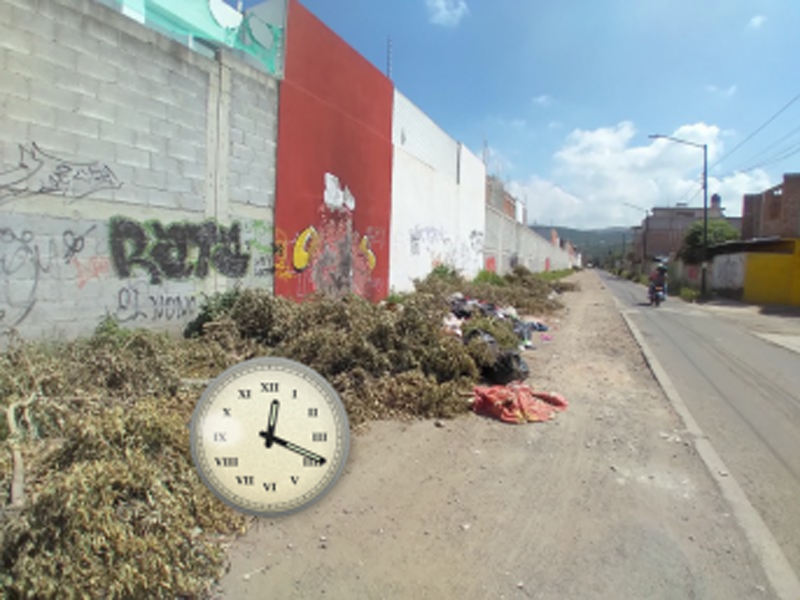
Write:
12,19
